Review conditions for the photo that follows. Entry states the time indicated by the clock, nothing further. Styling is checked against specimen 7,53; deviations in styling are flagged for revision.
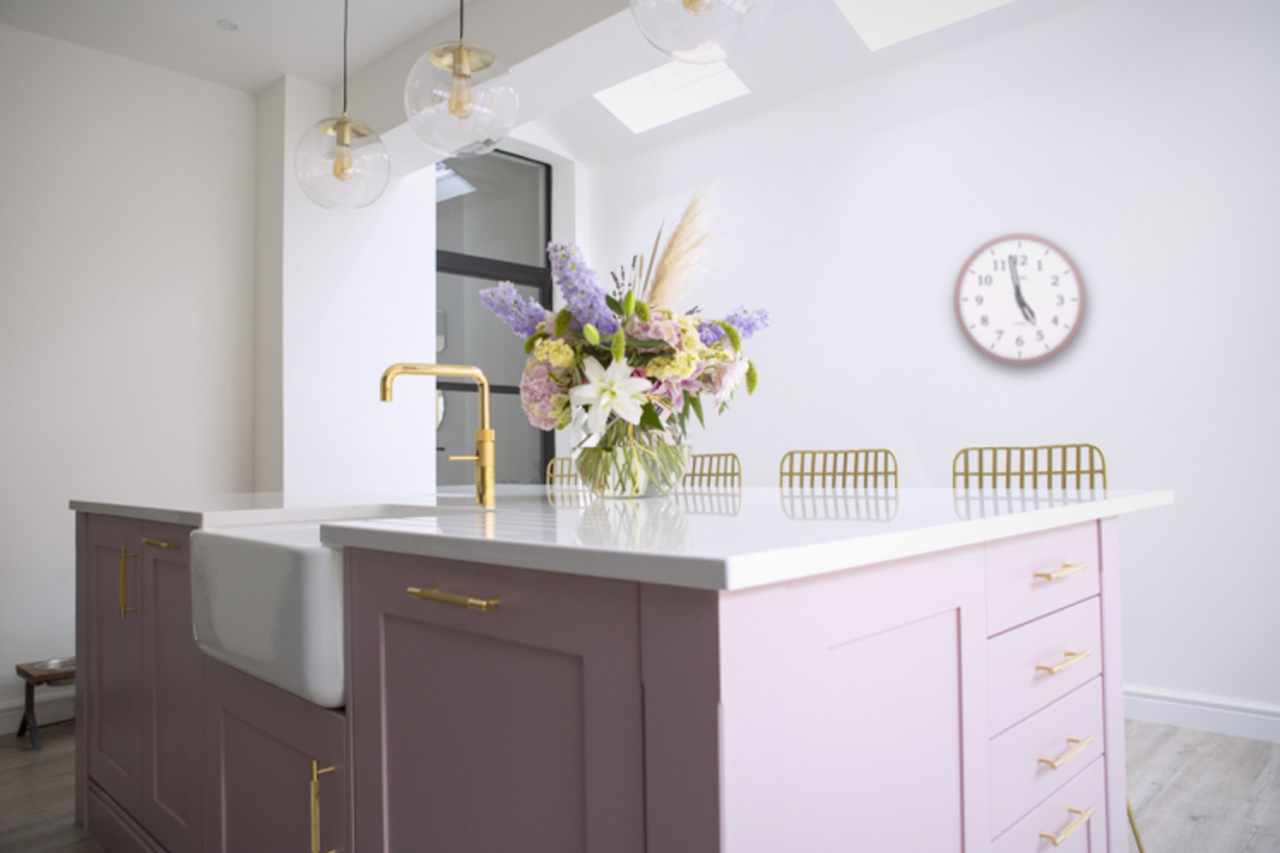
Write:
4,58
